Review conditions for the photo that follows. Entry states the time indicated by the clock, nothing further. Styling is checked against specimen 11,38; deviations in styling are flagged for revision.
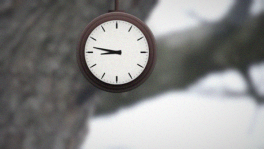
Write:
8,47
